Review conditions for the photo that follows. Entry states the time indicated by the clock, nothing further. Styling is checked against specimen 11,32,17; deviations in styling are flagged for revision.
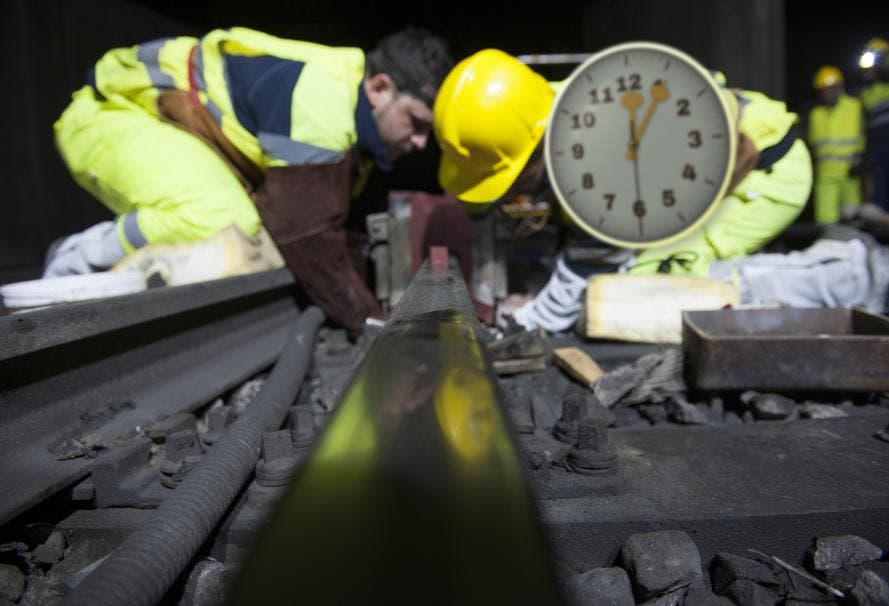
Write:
12,05,30
